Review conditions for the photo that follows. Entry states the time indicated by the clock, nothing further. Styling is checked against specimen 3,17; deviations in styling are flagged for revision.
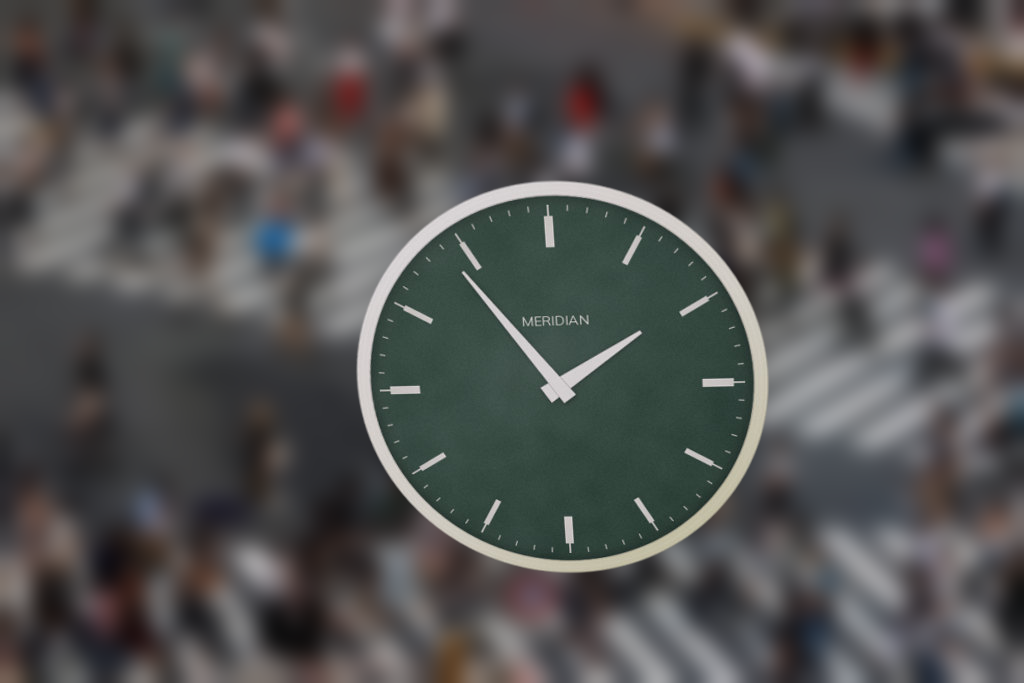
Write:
1,54
